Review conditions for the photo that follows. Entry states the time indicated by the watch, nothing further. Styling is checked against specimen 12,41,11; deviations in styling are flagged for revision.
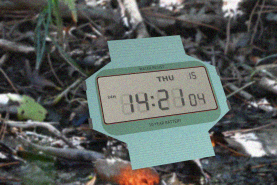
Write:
14,21,04
